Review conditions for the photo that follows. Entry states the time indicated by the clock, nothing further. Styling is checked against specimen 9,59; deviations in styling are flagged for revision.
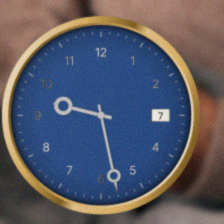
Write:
9,28
